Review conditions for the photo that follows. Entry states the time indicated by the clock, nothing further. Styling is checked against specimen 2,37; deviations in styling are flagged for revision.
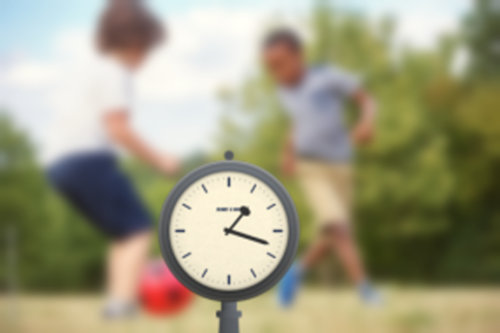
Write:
1,18
